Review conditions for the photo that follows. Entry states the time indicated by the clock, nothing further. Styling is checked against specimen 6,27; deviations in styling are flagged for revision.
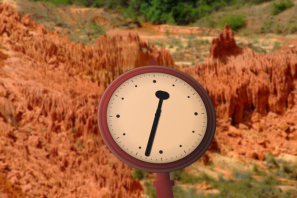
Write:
12,33
